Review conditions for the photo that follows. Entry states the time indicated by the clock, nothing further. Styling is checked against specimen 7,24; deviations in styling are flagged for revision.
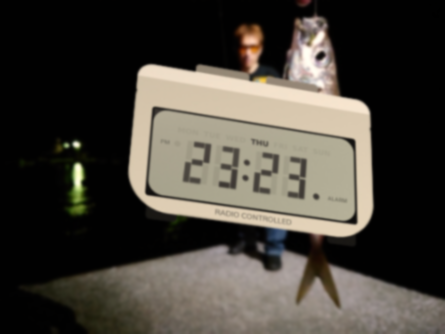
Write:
23,23
